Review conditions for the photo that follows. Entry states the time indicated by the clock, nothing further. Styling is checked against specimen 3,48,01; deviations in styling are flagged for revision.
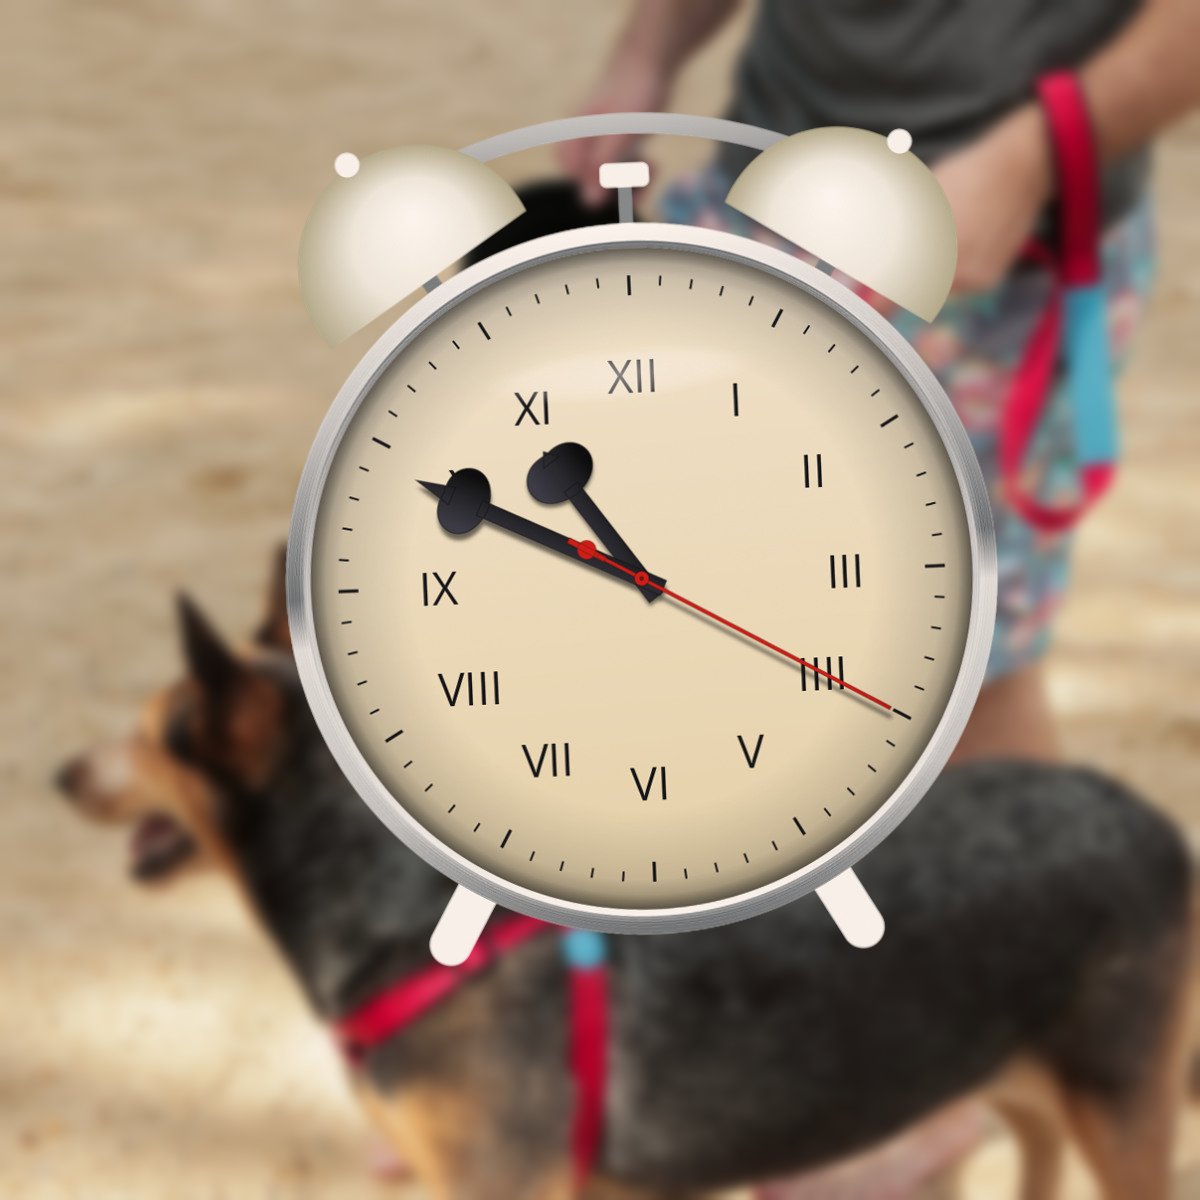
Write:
10,49,20
